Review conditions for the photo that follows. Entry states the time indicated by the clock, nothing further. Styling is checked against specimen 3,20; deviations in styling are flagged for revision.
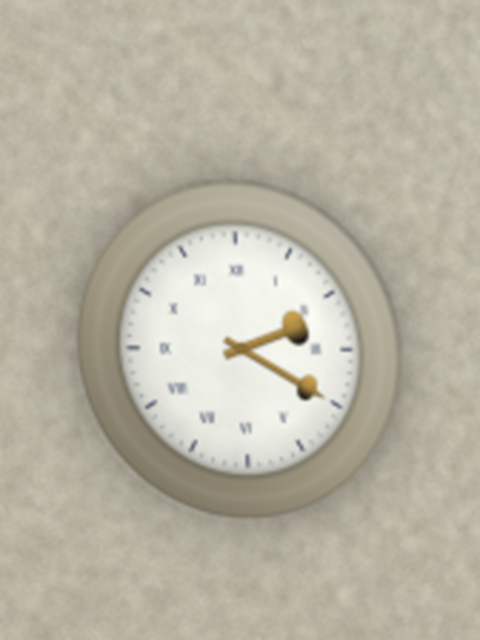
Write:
2,20
